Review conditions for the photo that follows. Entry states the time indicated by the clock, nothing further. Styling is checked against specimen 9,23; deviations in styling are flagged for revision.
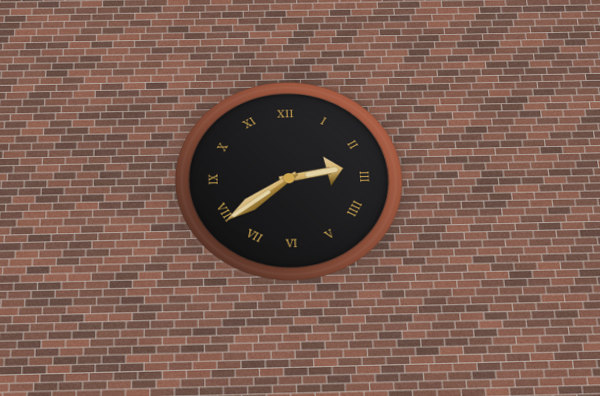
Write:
2,39
